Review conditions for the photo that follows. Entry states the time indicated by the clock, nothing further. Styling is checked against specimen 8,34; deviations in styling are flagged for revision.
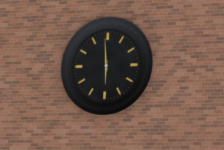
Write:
5,59
